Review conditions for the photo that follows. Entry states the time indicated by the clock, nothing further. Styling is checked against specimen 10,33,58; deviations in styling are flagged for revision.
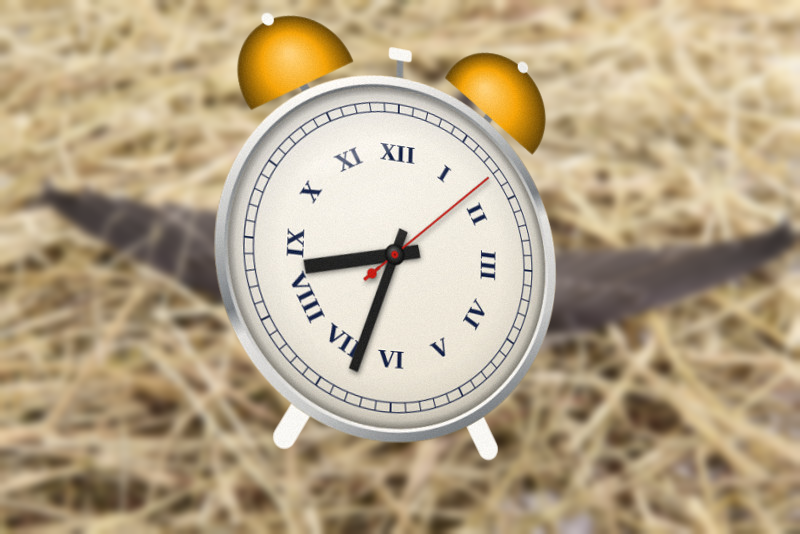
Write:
8,33,08
